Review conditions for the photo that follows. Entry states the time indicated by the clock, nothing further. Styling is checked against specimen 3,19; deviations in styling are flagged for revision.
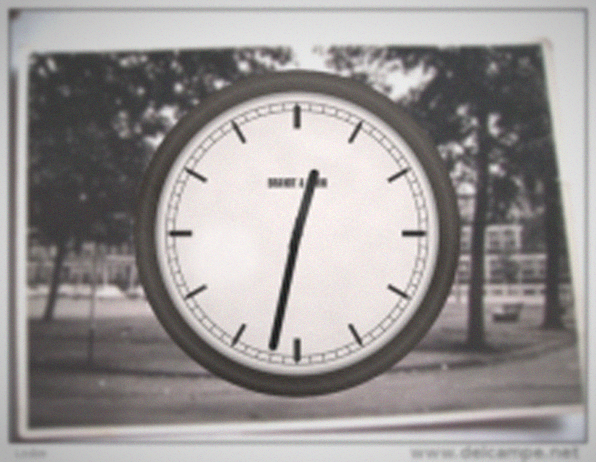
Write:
12,32
